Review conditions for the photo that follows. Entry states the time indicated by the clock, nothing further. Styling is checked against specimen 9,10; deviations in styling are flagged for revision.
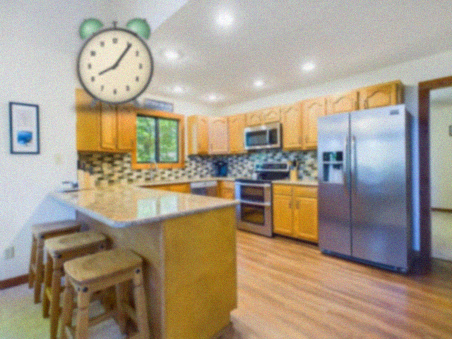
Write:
8,06
